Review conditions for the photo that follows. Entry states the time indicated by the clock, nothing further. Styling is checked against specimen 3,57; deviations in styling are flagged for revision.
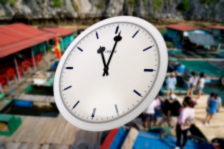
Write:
11,01
